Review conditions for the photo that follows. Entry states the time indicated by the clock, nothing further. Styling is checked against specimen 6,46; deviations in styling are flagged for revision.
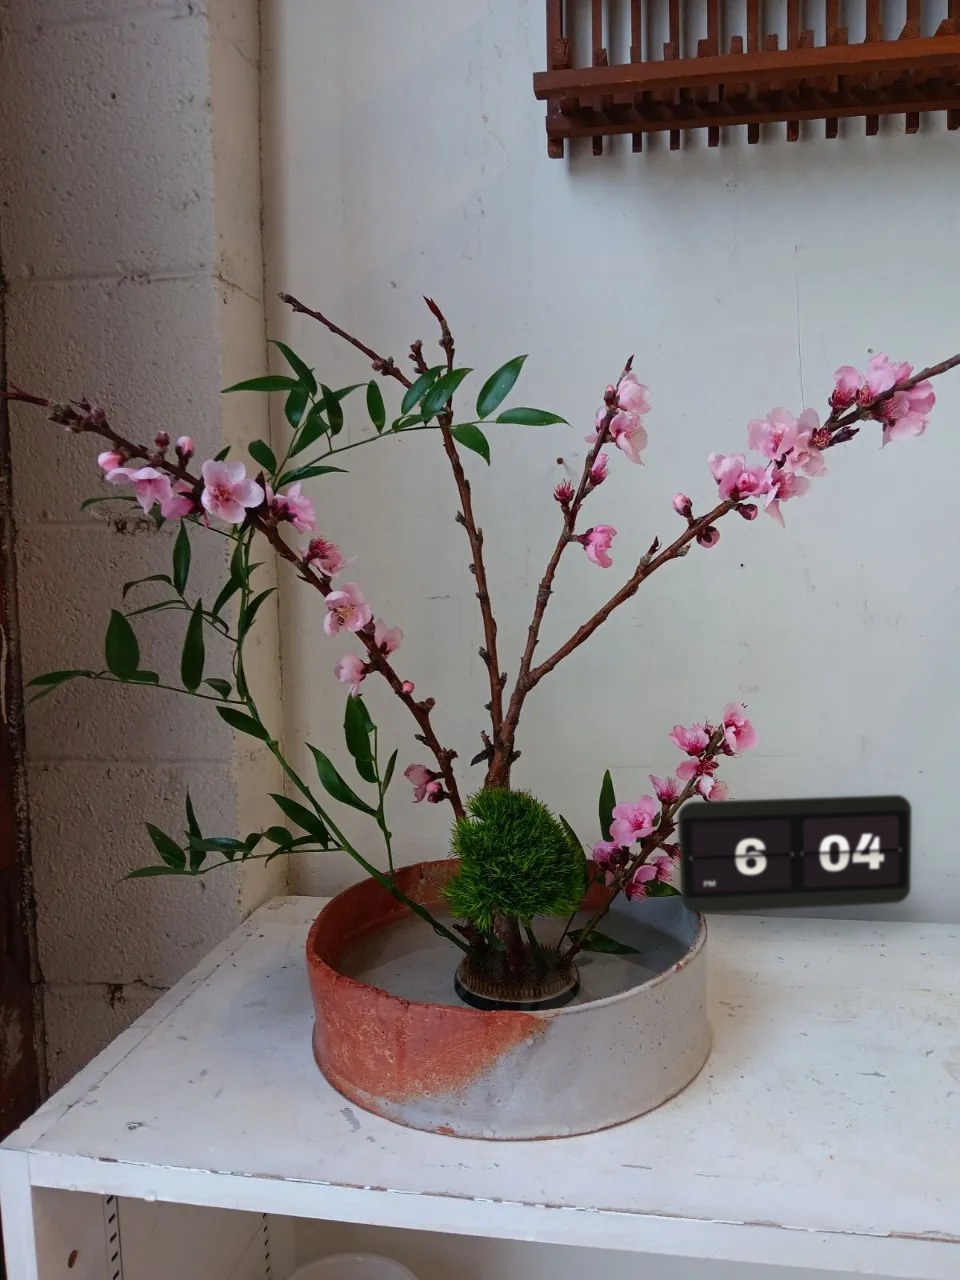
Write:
6,04
